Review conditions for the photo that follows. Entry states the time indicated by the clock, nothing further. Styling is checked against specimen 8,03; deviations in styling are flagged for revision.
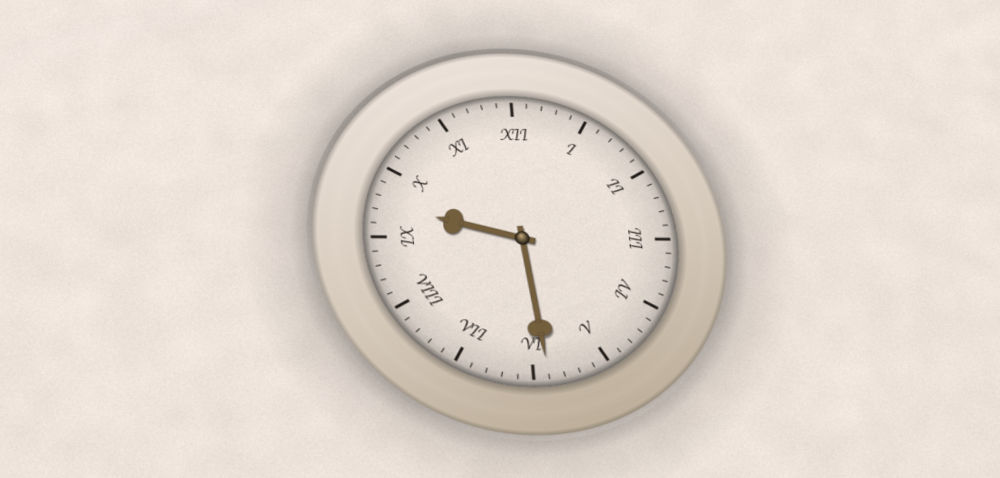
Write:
9,29
